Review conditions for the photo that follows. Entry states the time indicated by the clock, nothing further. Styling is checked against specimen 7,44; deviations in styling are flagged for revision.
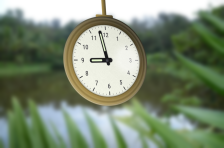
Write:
8,58
